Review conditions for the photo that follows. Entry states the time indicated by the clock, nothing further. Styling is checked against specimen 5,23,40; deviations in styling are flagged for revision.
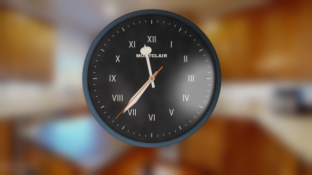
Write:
11,36,37
